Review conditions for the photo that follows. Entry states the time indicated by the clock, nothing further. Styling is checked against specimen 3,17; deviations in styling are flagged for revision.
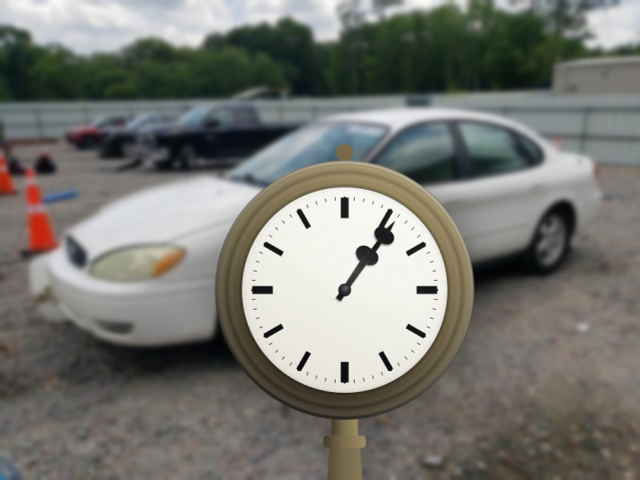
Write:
1,06
